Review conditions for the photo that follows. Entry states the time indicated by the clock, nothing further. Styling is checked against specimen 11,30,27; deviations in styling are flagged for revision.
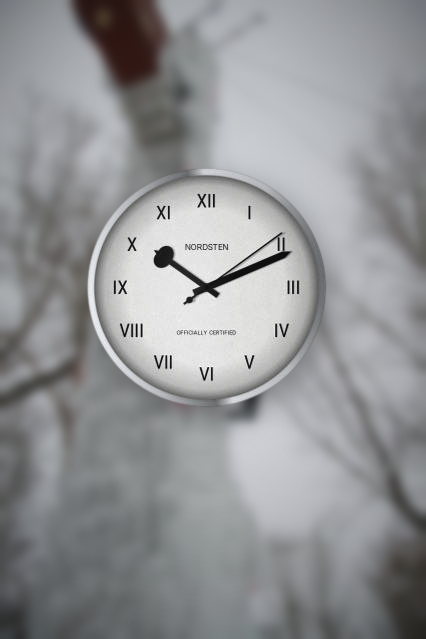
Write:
10,11,09
